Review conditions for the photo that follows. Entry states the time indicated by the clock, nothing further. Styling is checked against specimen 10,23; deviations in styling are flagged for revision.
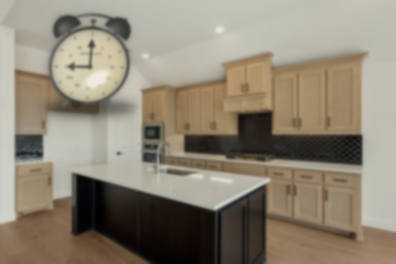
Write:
9,00
